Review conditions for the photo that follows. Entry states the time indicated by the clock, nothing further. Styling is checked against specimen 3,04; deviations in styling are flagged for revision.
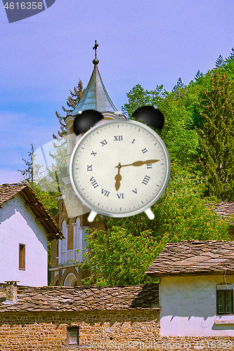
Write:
6,14
